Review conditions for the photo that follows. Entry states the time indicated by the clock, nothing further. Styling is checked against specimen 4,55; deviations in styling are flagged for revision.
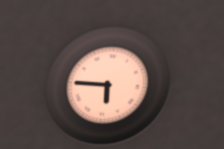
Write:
5,45
